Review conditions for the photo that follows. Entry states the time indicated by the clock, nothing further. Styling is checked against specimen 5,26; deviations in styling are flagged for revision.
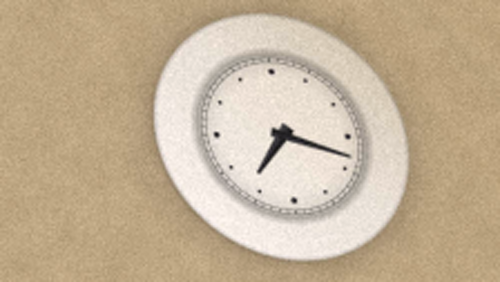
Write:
7,18
